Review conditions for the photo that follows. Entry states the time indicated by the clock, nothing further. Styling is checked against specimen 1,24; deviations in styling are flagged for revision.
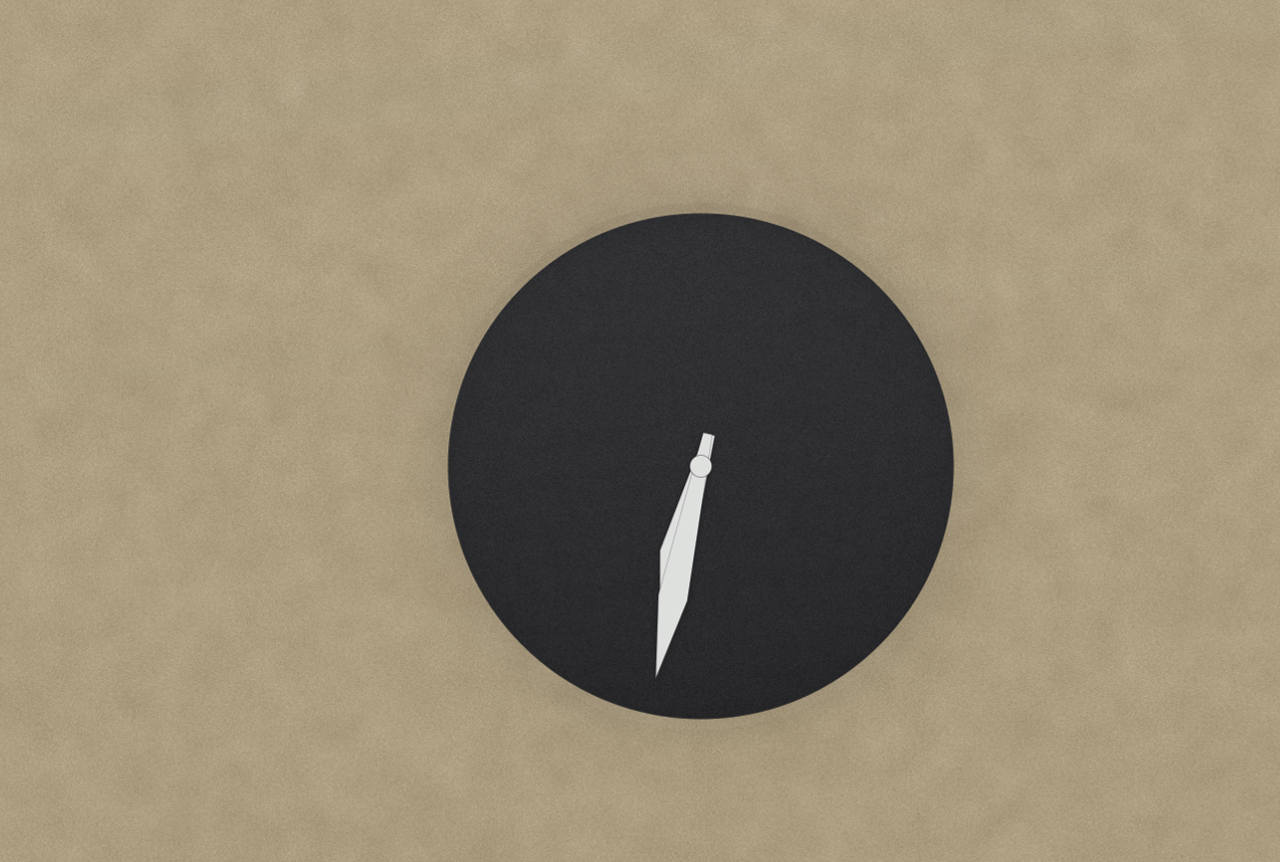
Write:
6,32
